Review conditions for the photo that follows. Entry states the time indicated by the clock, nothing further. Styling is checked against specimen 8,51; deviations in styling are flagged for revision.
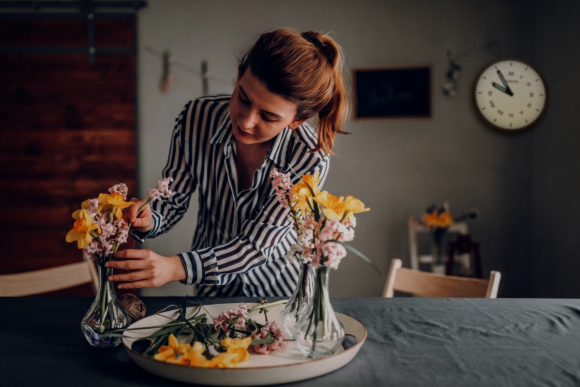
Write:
9,55
